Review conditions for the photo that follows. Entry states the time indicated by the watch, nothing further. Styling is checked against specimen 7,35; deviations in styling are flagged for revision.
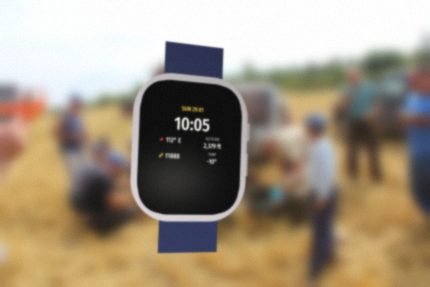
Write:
10,05
